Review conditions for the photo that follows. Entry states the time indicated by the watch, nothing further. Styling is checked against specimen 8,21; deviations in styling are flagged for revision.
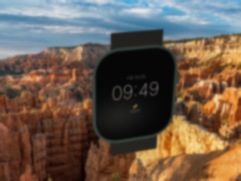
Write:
9,49
